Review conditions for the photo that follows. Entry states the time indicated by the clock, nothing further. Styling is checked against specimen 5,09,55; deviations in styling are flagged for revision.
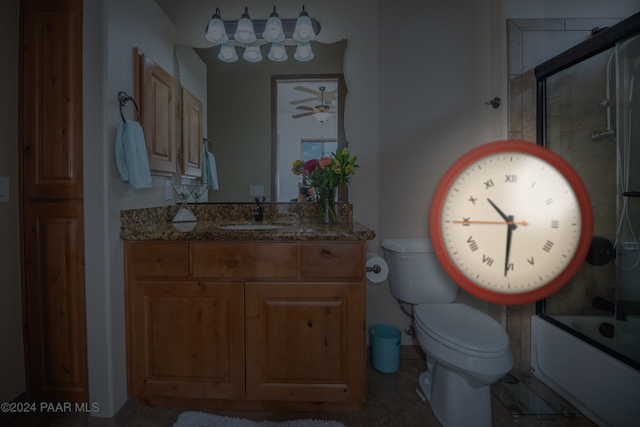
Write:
10,30,45
